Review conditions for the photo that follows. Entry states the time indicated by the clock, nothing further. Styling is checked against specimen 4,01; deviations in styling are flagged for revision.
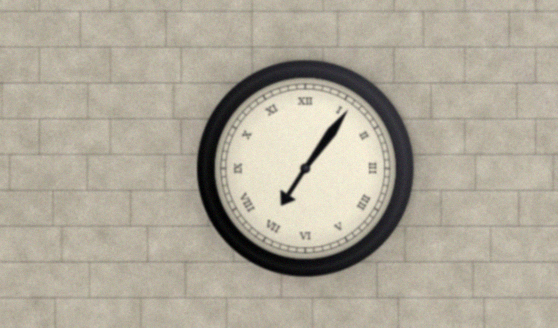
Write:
7,06
